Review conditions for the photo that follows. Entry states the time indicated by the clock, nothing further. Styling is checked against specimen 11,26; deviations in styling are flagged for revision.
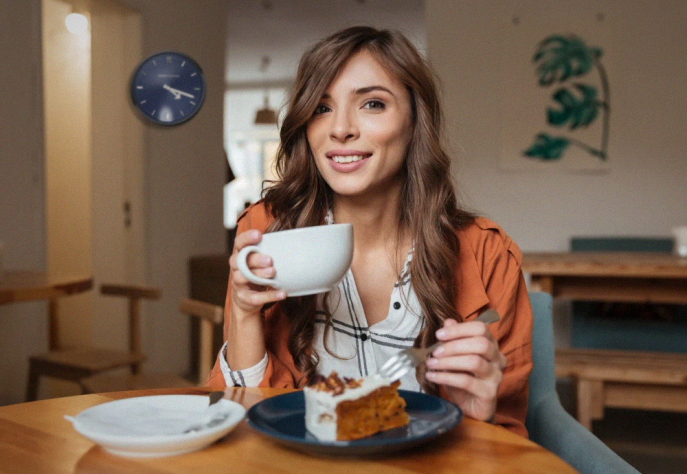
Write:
4,18
